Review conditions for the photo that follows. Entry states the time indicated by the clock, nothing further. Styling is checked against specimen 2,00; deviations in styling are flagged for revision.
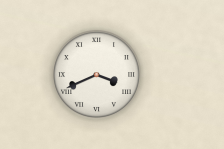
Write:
3,41
